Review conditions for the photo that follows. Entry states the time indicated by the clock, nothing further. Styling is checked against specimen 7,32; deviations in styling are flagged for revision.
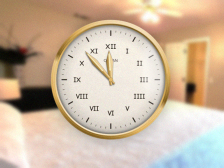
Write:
11,53
